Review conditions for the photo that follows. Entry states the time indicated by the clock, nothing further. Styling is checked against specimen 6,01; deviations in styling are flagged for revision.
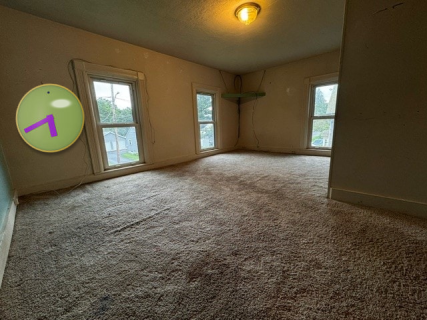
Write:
5,41
